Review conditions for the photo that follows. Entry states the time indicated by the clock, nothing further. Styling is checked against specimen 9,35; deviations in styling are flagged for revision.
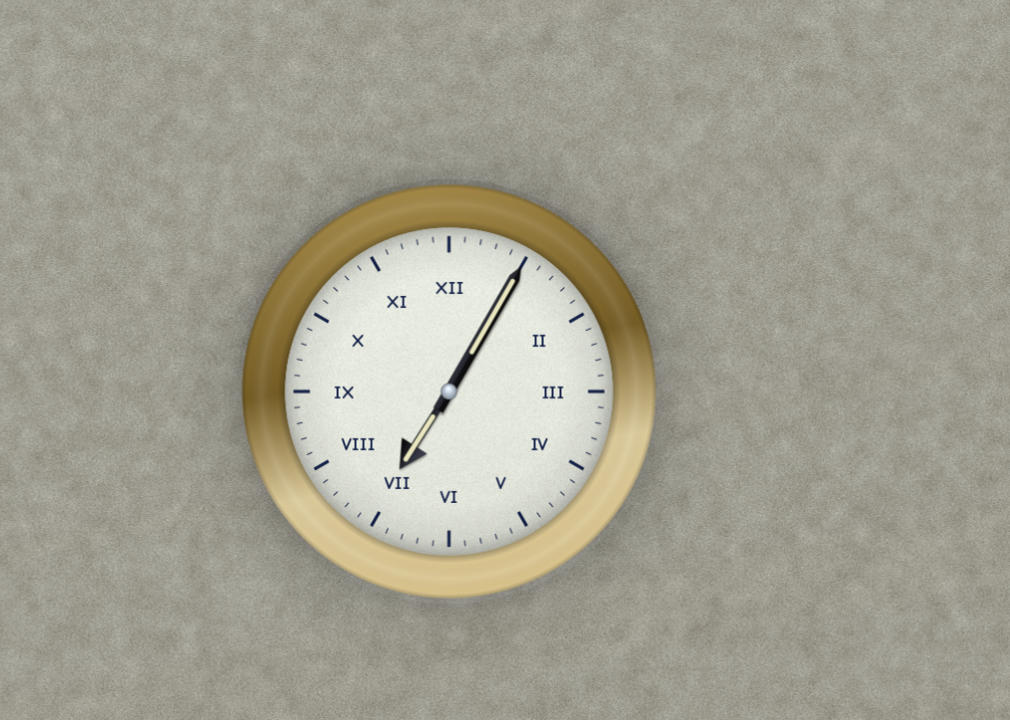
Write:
7,05
